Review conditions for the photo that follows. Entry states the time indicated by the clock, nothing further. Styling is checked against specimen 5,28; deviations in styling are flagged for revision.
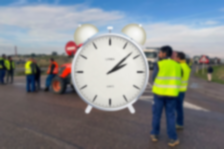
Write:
2,08
